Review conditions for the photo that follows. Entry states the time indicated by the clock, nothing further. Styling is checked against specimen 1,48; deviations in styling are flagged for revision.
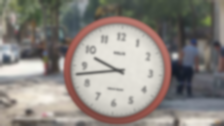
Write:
9,43
